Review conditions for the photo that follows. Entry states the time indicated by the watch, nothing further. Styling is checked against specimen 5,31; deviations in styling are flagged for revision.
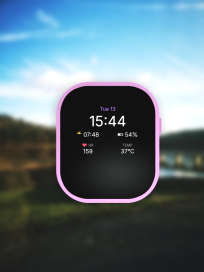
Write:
15,44
